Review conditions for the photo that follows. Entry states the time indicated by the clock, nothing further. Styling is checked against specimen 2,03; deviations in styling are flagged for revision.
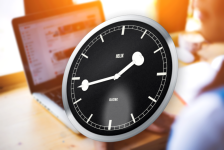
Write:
1,43
